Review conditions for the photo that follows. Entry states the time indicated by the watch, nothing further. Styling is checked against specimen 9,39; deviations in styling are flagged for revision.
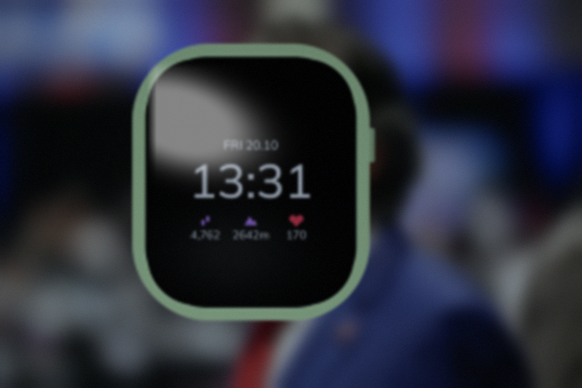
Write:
13,31
